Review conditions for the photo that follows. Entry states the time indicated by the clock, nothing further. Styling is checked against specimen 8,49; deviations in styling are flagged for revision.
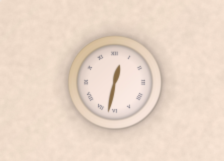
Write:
12,32
